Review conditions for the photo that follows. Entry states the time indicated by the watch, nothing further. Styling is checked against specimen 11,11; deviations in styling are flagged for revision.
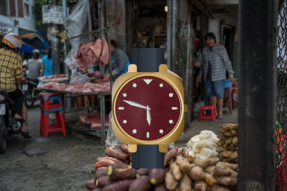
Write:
5,48
